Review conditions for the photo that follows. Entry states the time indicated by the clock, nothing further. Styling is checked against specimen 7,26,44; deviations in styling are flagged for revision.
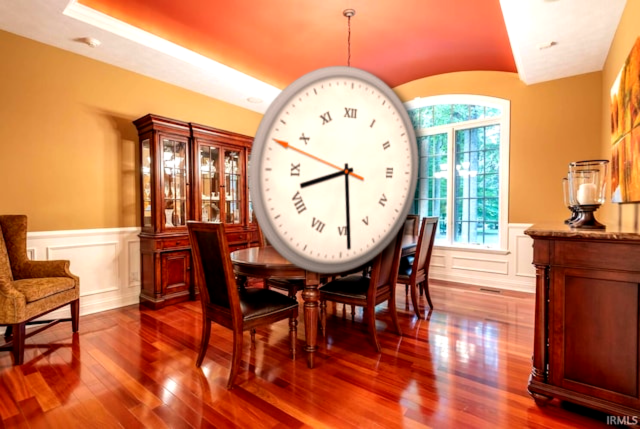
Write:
8,28,48
